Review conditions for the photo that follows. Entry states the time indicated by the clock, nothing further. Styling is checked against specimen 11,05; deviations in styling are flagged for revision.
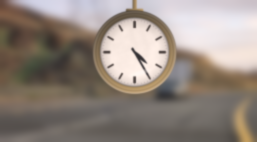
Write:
4,25
